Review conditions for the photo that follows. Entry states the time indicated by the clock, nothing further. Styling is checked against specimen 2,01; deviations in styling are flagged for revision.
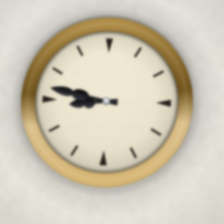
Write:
8,47
